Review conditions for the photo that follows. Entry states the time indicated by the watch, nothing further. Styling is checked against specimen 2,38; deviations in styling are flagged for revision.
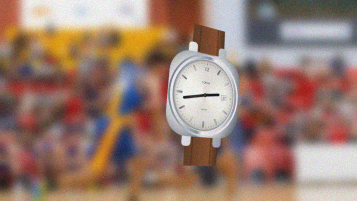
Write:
2,43
